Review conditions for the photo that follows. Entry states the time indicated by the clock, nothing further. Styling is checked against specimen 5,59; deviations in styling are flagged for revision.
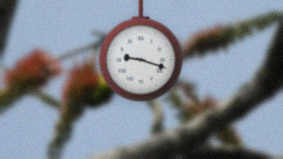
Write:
9,18
